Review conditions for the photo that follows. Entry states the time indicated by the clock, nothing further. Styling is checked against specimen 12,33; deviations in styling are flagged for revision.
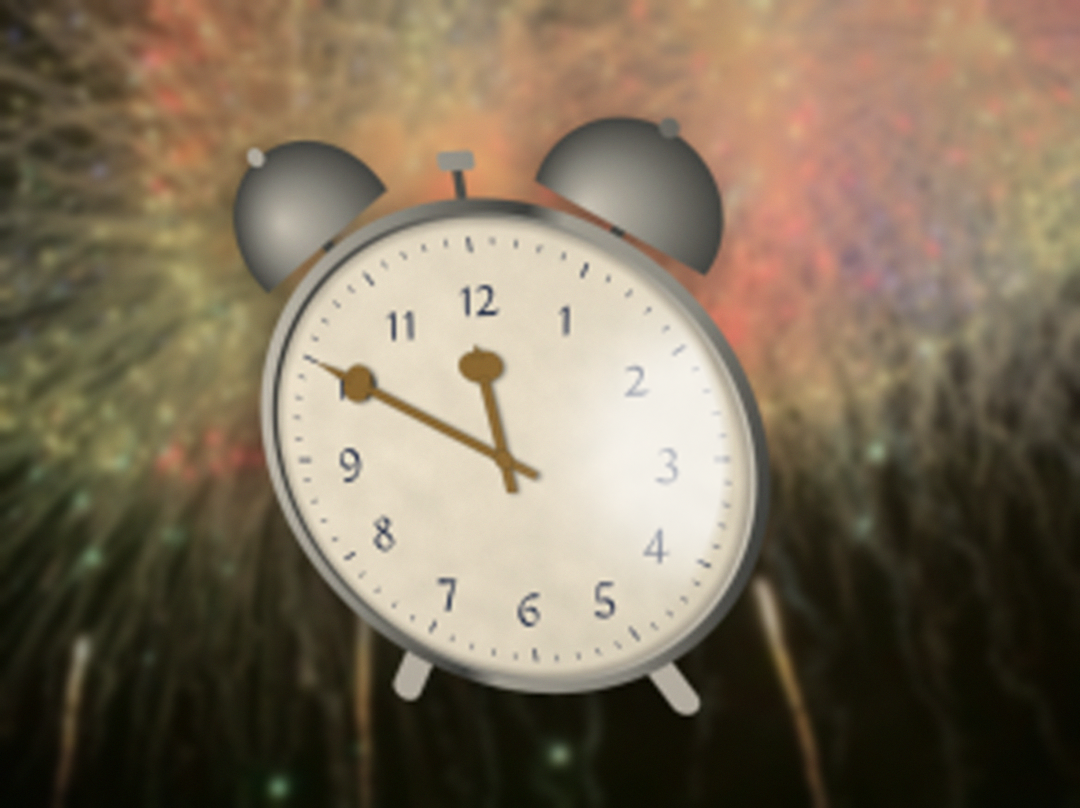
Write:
11,50
